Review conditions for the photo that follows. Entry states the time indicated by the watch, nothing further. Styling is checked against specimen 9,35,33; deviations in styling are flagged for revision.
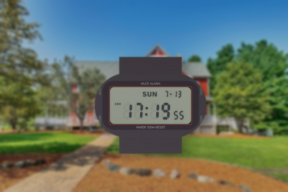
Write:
17,19,55
